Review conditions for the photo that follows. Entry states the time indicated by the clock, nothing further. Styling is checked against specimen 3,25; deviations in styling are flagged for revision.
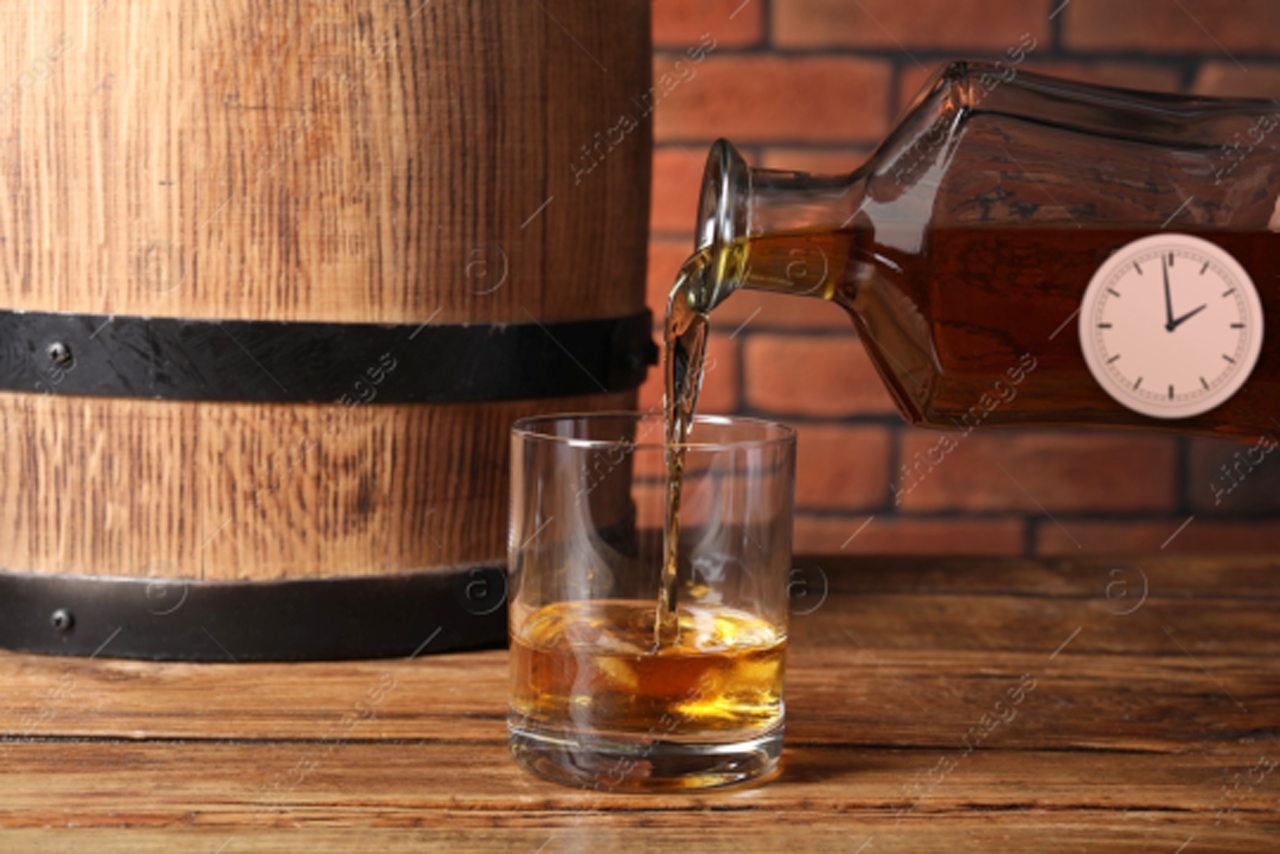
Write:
1,59
